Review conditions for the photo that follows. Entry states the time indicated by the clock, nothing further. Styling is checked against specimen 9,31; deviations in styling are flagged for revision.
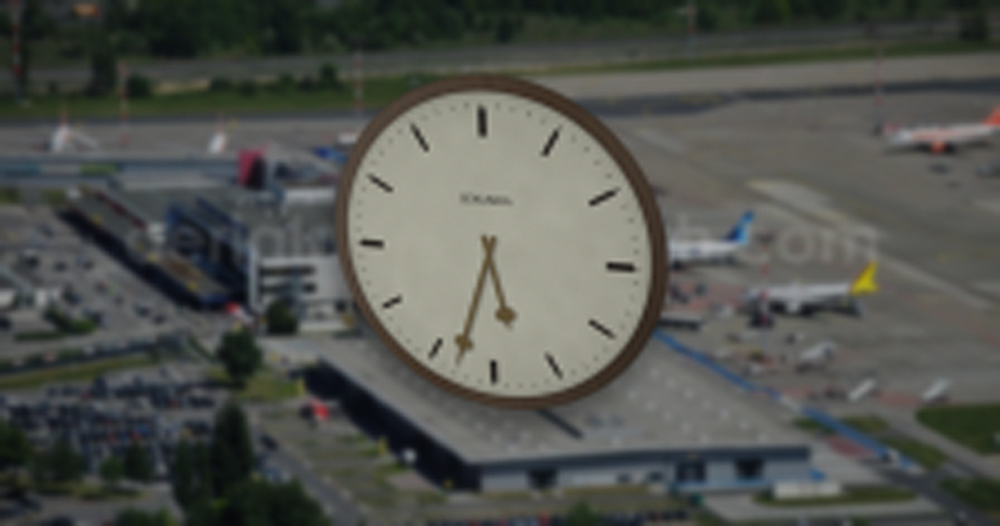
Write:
5,33
